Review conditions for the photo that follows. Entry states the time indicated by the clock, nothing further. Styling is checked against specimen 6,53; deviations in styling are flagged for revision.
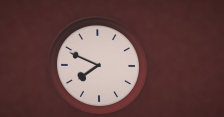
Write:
7,49
